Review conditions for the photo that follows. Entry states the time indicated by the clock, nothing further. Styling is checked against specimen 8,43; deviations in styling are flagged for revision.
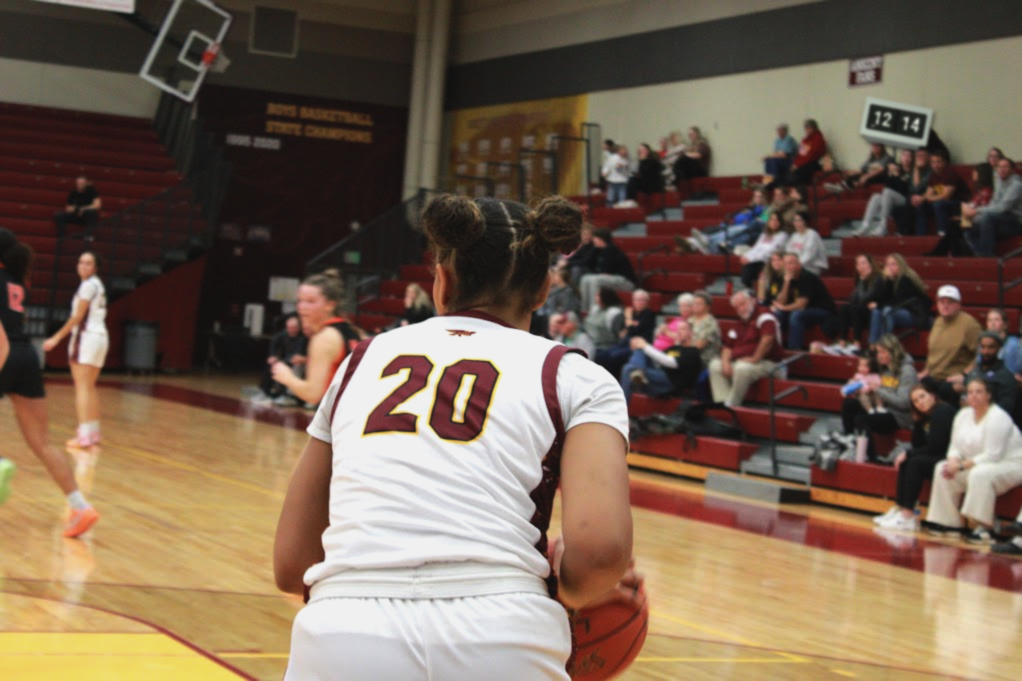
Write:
12,14
